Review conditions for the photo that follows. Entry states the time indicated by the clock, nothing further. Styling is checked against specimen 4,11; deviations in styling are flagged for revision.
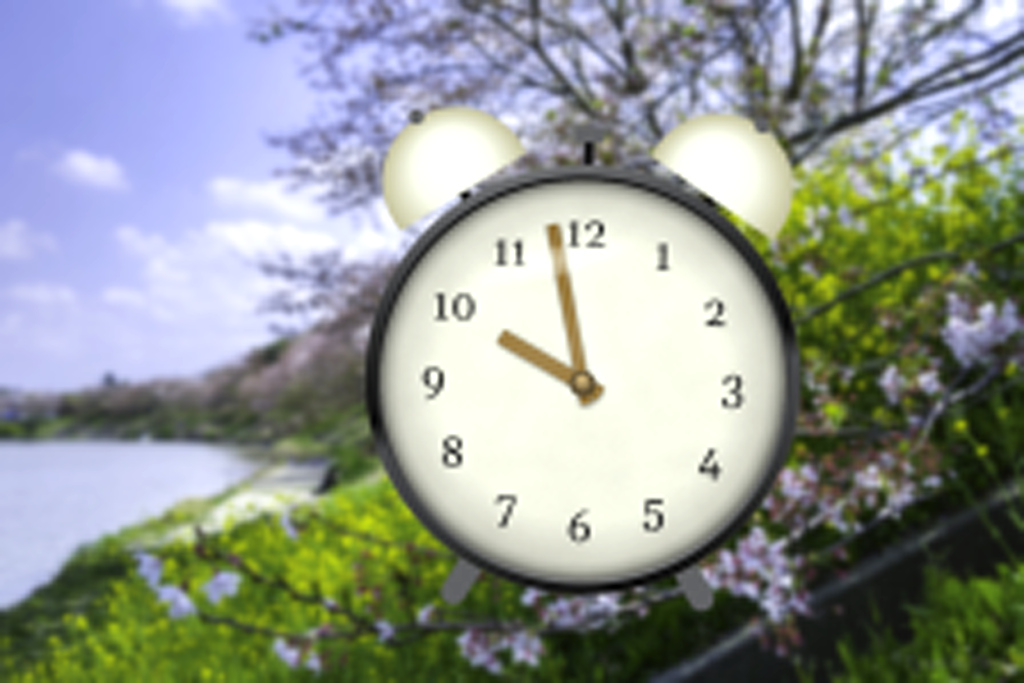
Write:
9,58
